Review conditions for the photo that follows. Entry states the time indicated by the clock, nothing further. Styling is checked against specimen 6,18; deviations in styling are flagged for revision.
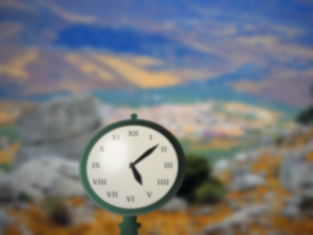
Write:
5,08
